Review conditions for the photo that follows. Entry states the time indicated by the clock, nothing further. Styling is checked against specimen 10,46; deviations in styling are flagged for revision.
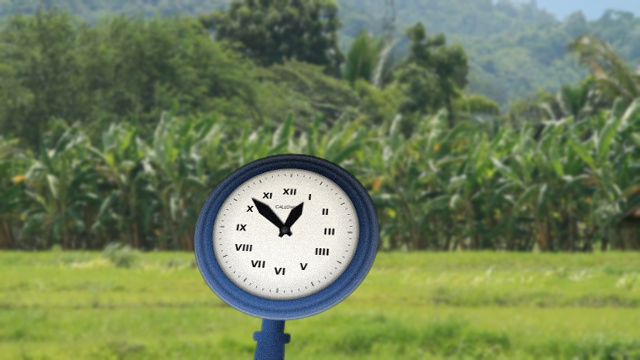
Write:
12,52
